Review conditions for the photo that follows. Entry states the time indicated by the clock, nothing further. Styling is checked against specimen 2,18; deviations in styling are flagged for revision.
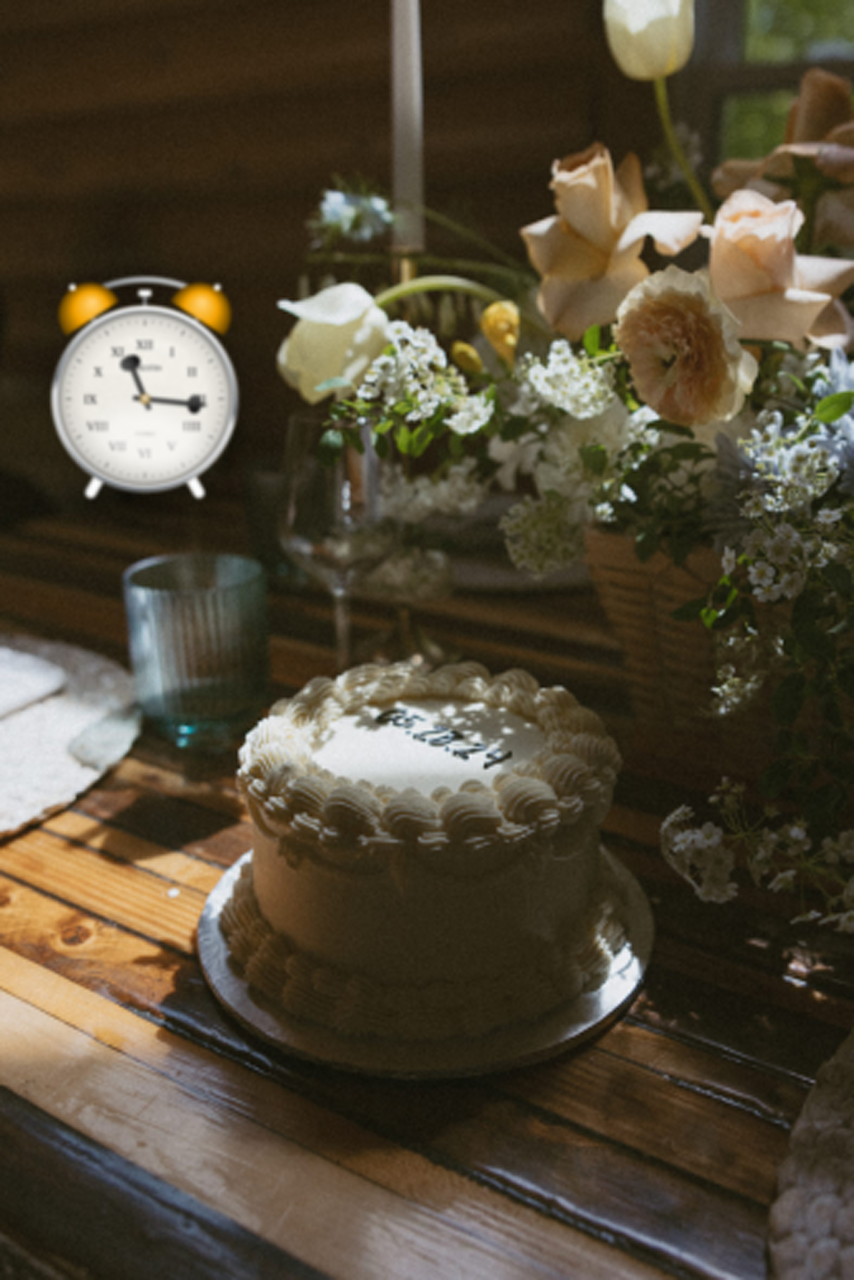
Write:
11,16
